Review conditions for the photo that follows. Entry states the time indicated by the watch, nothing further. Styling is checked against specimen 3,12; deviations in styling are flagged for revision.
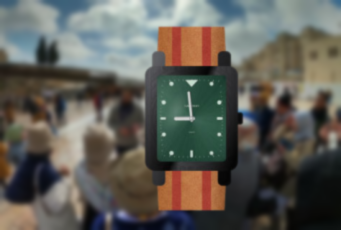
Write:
8,59
